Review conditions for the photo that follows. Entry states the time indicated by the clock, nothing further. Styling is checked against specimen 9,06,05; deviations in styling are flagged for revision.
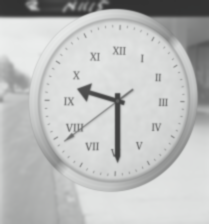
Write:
9,29,39
